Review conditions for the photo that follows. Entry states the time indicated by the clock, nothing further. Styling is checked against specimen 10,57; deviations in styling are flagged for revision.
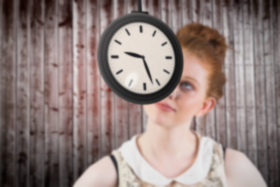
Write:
9,27
